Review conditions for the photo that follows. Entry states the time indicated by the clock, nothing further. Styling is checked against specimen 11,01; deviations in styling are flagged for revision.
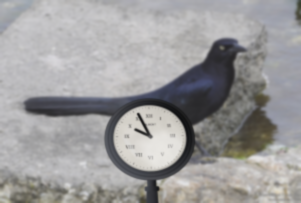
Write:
9,56
